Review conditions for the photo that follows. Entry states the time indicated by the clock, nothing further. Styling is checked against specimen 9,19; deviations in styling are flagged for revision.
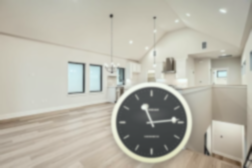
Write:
11,14
